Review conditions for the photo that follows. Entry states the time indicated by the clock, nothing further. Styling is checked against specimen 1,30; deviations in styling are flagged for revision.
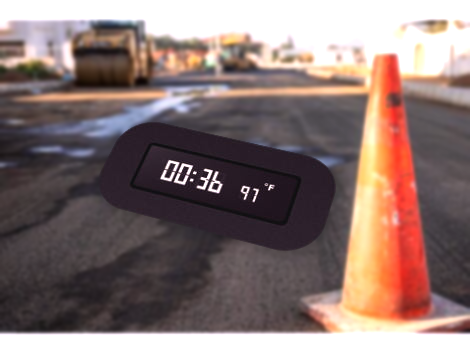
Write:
0,36
